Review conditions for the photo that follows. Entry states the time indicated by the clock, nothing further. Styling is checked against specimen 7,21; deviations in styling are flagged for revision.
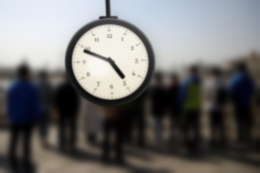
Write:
4,49
